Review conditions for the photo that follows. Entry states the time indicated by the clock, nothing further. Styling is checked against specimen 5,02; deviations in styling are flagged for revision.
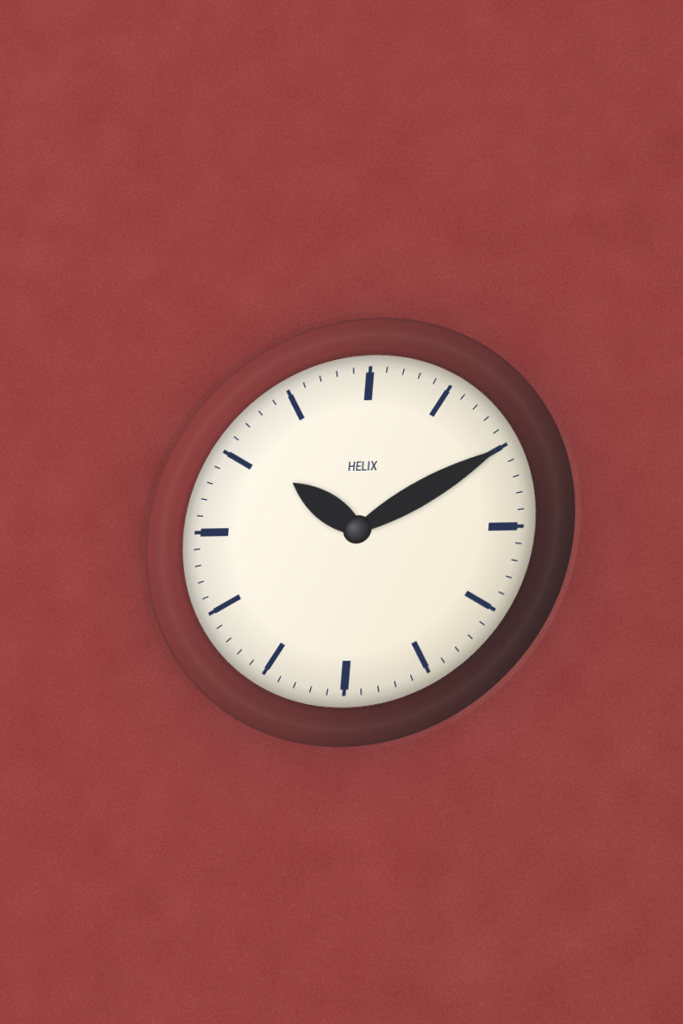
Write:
10,10
